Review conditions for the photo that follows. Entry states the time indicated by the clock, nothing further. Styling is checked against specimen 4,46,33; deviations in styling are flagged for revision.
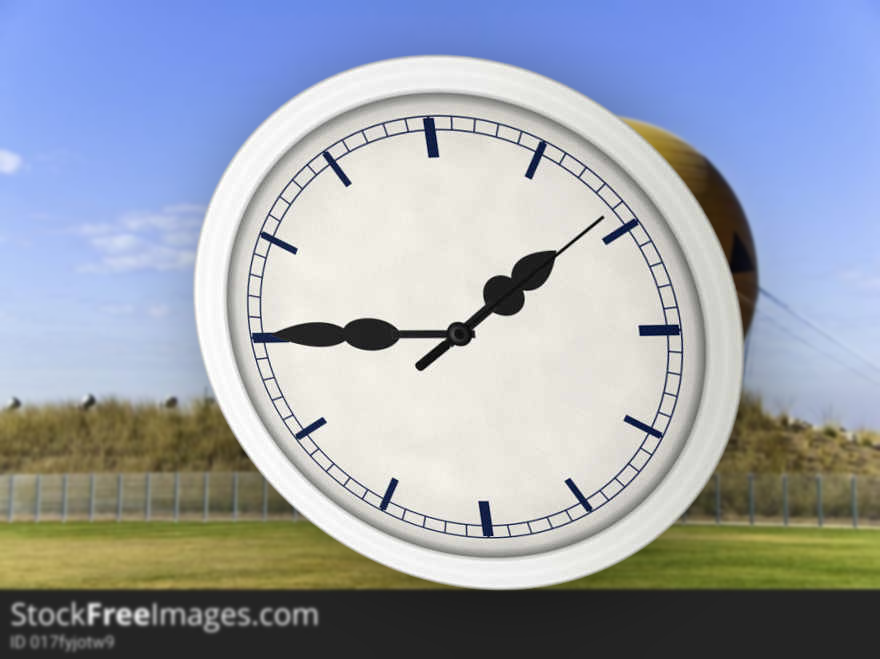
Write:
1,45,09
